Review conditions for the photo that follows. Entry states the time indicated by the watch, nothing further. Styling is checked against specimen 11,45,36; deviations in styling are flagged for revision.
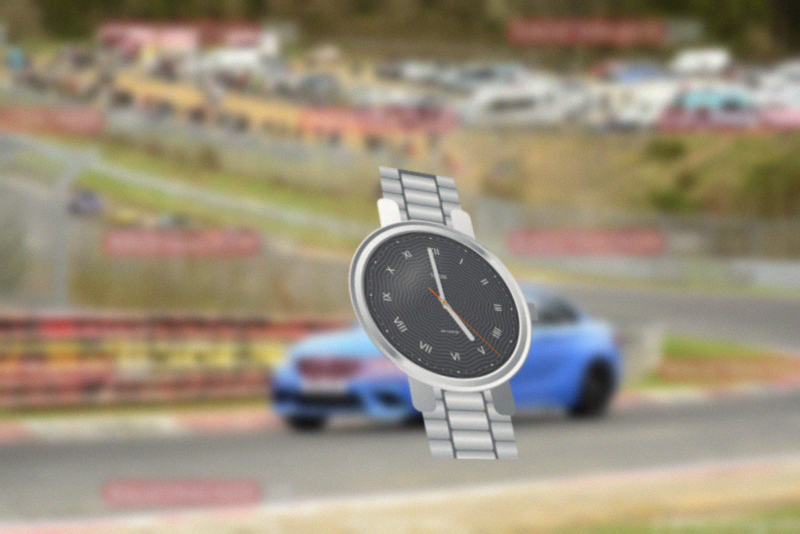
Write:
4,59,23
